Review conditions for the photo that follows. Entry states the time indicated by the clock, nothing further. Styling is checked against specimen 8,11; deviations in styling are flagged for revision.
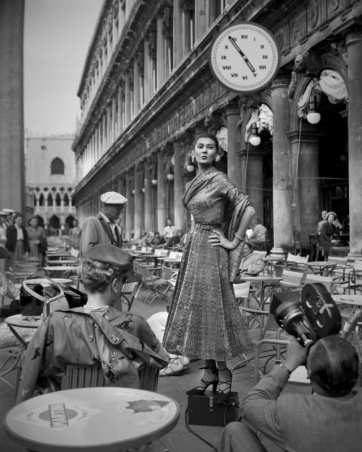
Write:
4,54
